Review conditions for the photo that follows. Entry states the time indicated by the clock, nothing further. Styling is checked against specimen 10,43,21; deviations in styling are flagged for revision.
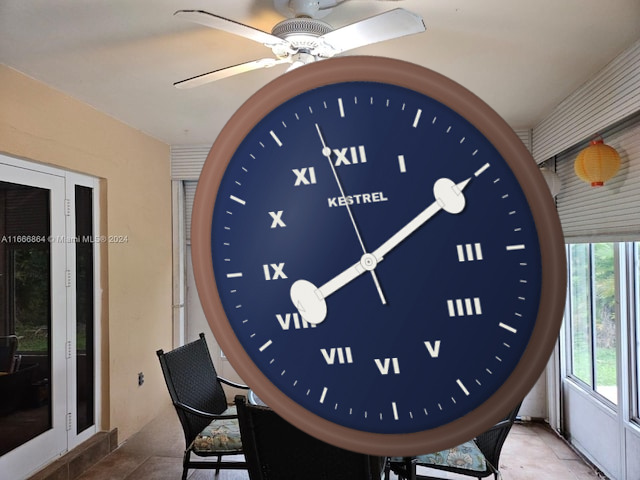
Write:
8,09,58
